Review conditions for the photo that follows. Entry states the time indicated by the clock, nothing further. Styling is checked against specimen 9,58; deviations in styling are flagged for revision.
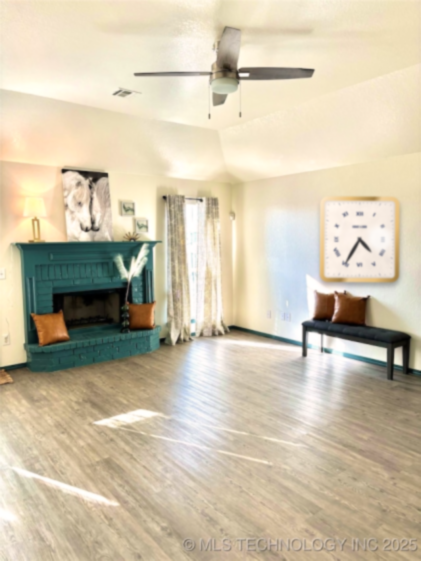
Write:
4,35
